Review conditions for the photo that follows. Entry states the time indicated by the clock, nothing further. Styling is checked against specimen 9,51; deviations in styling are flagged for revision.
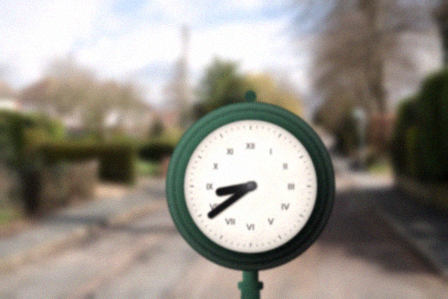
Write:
8,39
